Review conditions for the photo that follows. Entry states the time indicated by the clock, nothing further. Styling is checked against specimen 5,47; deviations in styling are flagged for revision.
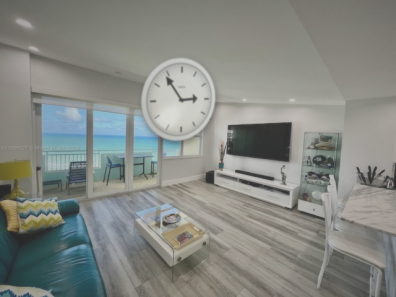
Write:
2,54
